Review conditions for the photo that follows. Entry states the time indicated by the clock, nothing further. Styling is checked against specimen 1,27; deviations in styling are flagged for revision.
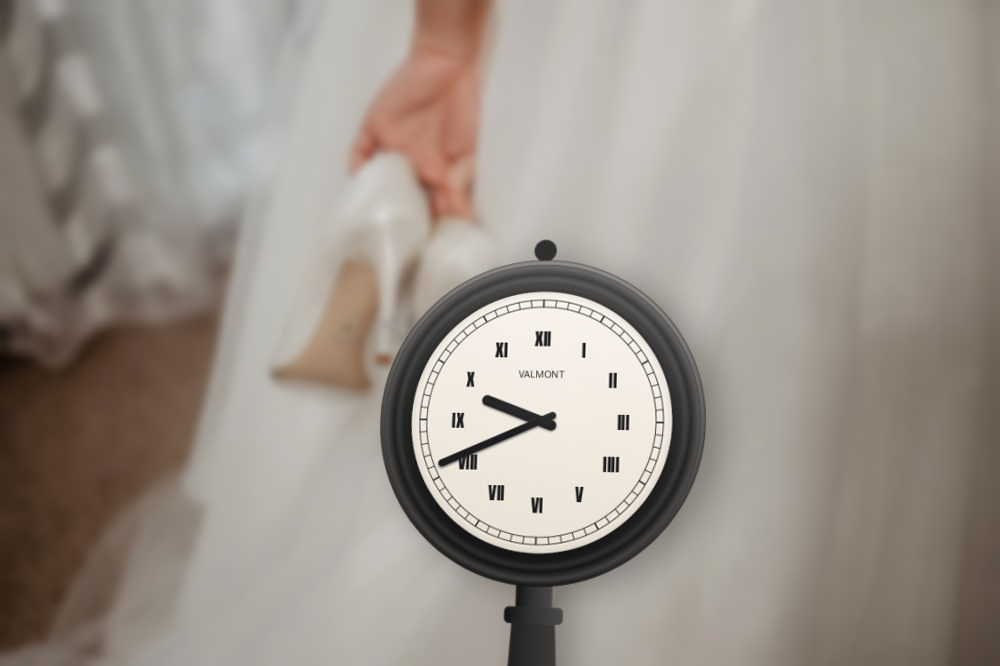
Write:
9,41
